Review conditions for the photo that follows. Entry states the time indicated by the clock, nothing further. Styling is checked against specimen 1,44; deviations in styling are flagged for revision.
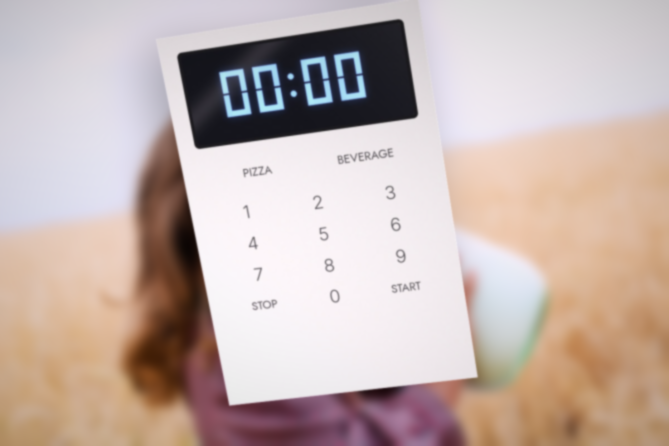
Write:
0,00
